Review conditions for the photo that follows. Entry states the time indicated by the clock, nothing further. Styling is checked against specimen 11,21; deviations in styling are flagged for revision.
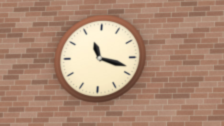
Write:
11,18
